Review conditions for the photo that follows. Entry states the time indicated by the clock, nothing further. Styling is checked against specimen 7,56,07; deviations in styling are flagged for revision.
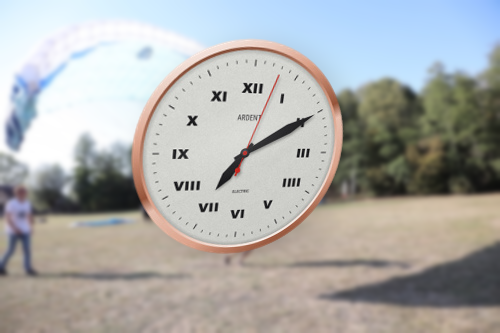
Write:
7,10,03
